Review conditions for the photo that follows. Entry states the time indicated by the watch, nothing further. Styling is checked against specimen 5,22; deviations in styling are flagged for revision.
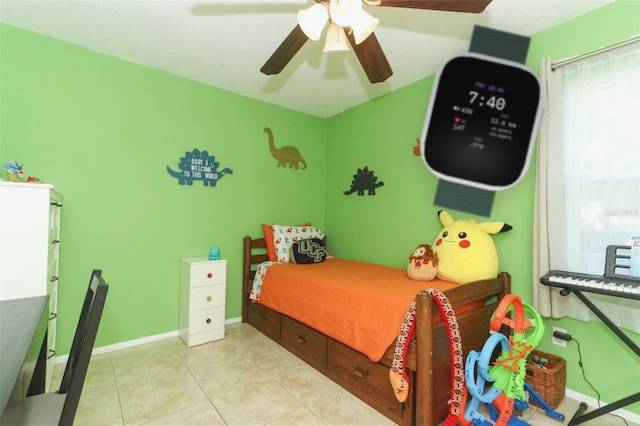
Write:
7,40
